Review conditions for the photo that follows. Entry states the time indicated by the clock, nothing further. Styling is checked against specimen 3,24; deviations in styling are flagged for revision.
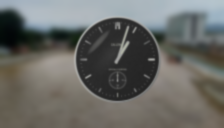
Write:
1,03
